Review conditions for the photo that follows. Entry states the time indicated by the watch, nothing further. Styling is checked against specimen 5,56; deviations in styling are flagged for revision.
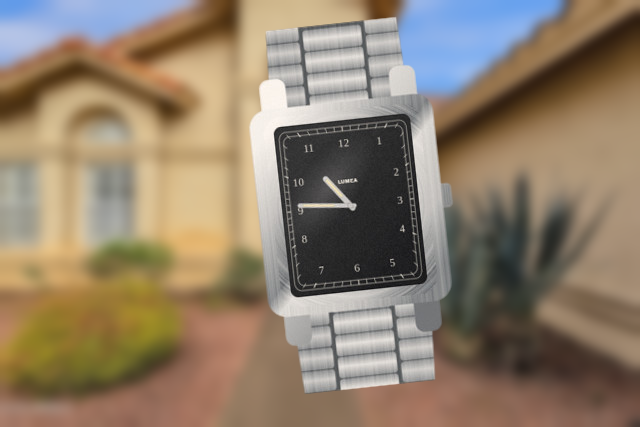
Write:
10,46
